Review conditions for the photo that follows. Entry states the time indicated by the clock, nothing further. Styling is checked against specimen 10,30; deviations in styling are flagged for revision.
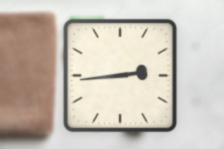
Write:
2,44
